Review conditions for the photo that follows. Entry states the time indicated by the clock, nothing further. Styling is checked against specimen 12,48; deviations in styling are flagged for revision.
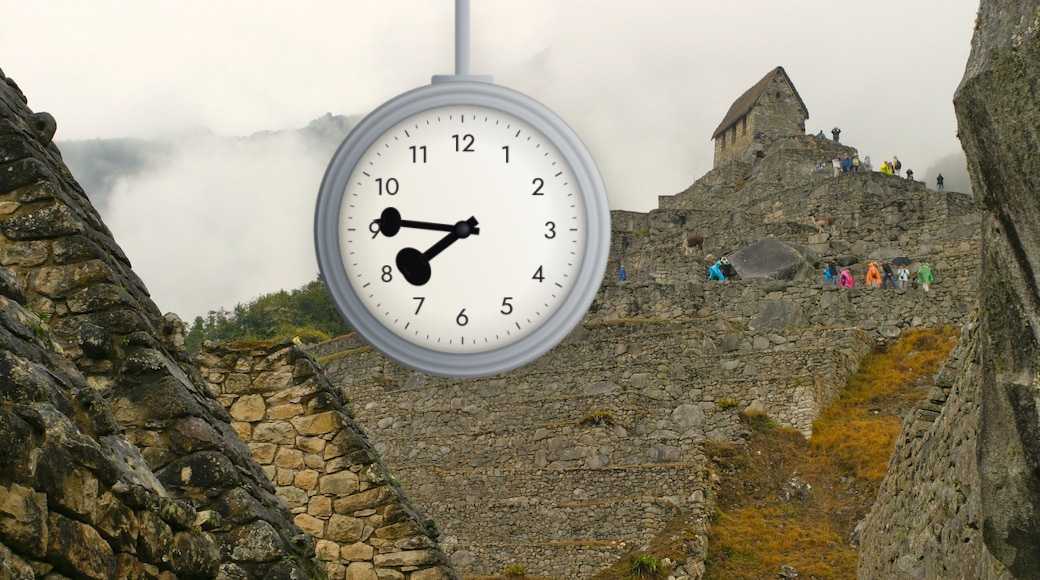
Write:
7,46
